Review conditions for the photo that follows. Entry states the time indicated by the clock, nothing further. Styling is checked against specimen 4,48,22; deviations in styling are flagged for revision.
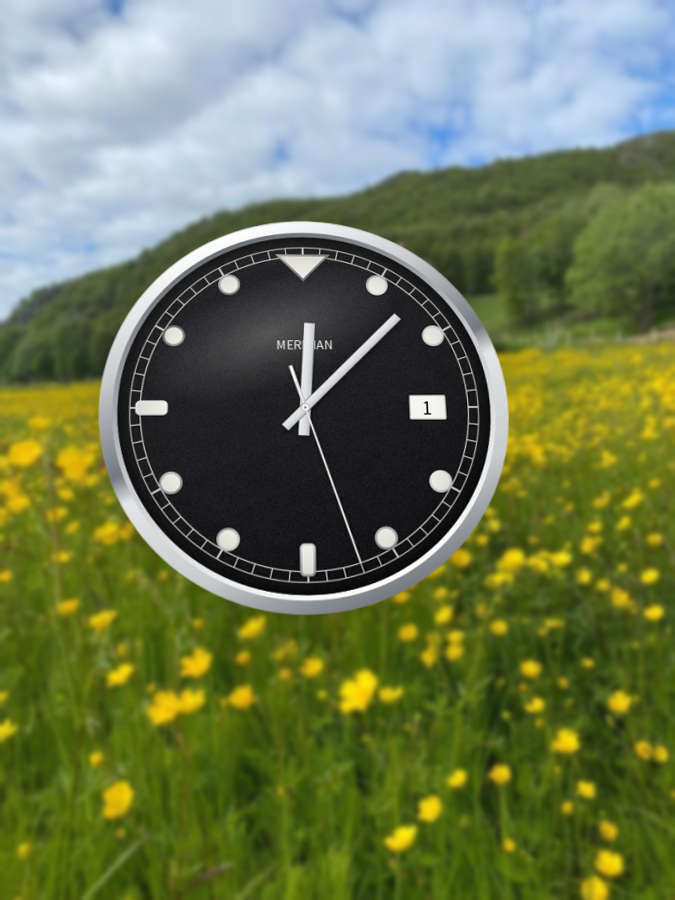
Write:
12,07,27
